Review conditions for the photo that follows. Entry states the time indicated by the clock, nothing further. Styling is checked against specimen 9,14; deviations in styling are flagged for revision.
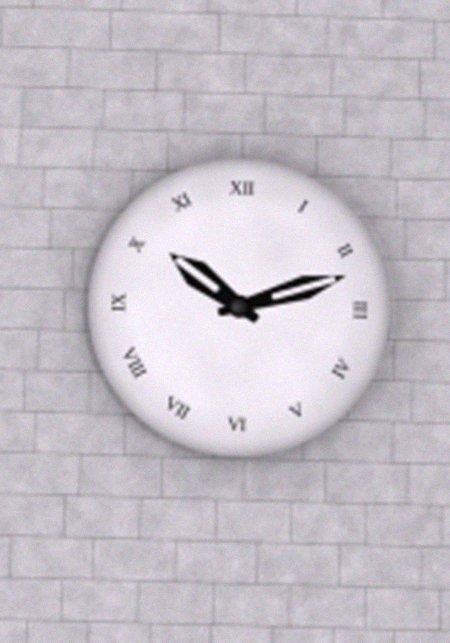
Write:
10,12
